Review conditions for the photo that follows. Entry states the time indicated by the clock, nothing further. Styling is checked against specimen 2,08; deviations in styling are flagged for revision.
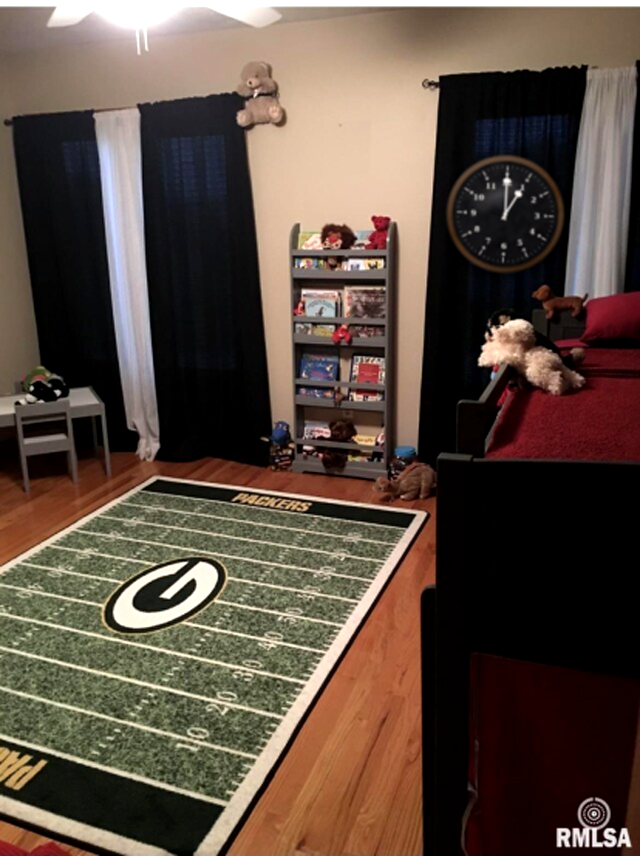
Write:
1,00
